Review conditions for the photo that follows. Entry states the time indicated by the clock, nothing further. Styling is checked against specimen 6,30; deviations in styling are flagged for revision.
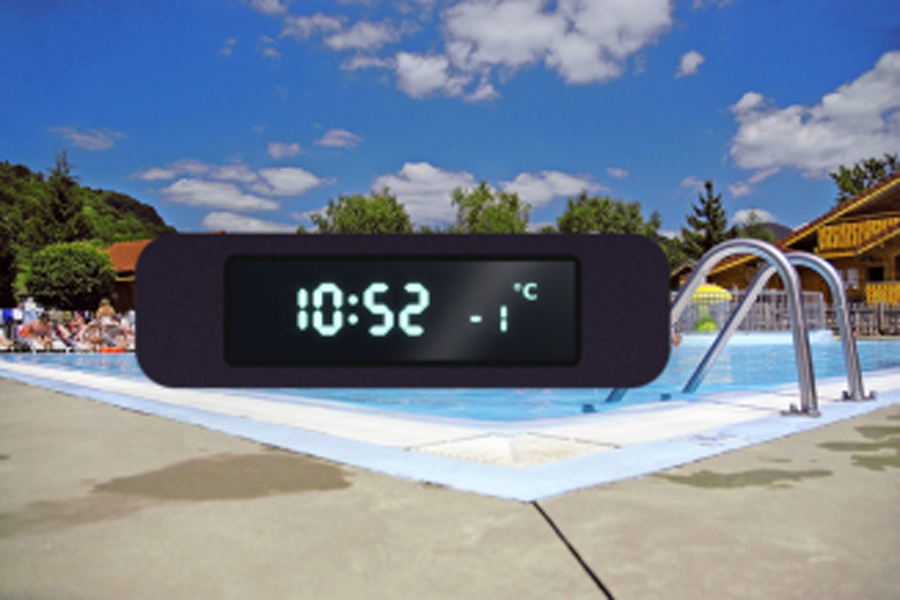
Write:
10,52
